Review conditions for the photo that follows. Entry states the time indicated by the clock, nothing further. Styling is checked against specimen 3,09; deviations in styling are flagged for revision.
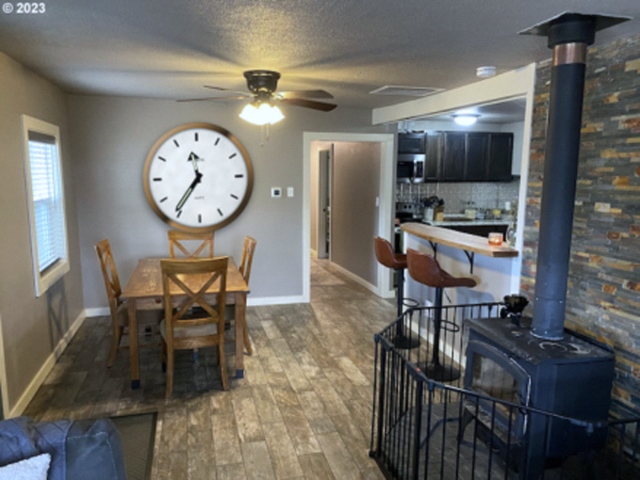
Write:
11,36
